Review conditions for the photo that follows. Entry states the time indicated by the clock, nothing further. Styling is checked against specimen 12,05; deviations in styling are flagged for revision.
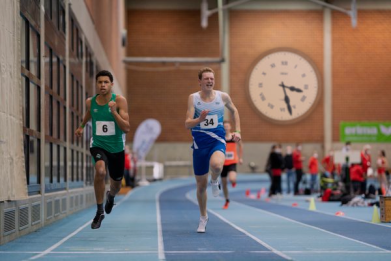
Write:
3,27
